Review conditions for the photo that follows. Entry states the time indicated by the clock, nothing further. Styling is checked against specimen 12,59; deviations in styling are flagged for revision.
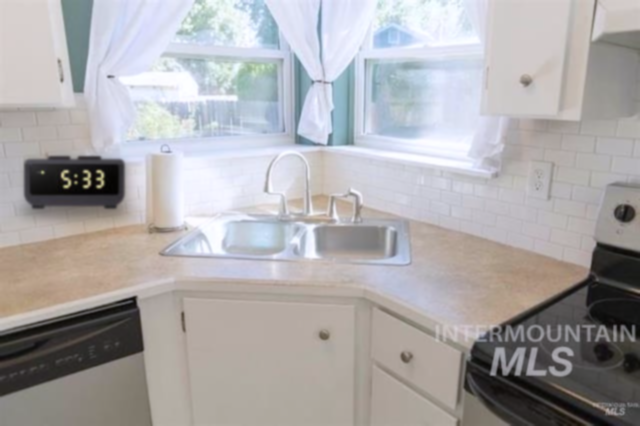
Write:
5,33
